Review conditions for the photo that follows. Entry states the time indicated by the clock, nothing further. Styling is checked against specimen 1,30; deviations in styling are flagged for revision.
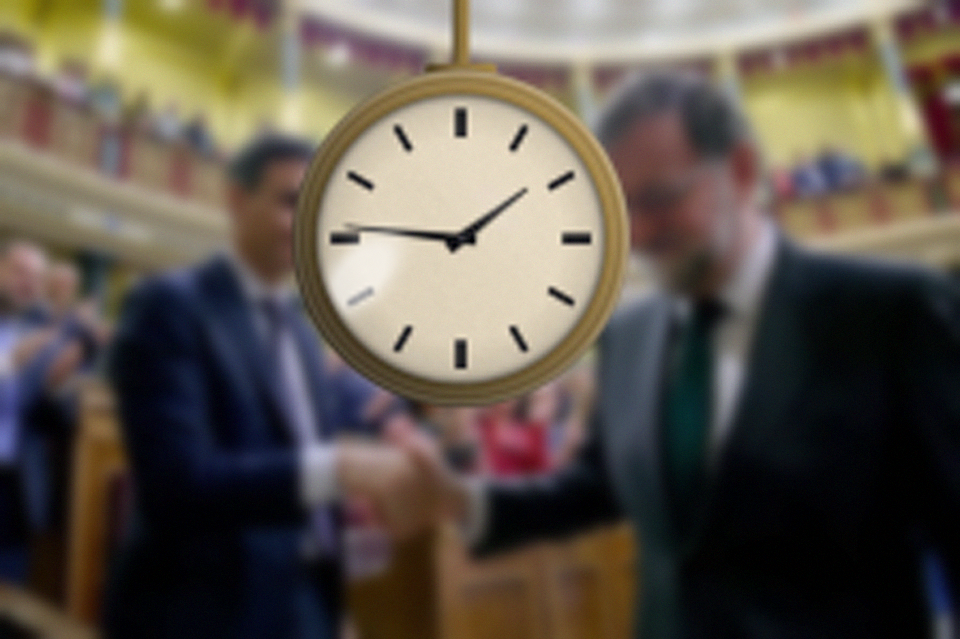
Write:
1,46
